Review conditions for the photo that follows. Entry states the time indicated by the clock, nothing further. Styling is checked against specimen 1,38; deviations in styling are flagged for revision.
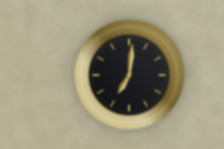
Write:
7,01
